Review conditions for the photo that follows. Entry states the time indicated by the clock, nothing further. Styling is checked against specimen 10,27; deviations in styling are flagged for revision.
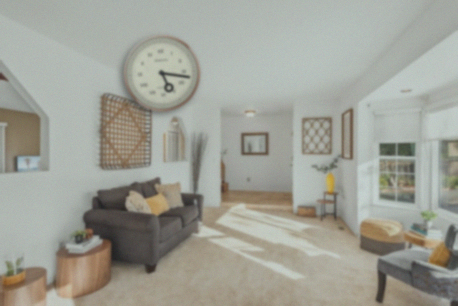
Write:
5,17
